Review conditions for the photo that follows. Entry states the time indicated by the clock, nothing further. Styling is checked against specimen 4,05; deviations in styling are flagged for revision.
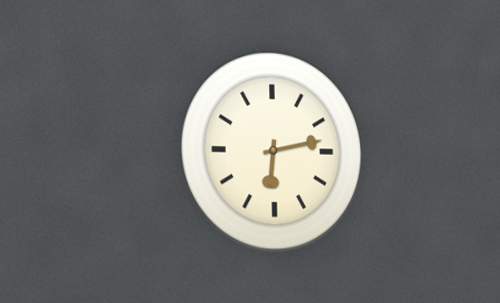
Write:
6,13
